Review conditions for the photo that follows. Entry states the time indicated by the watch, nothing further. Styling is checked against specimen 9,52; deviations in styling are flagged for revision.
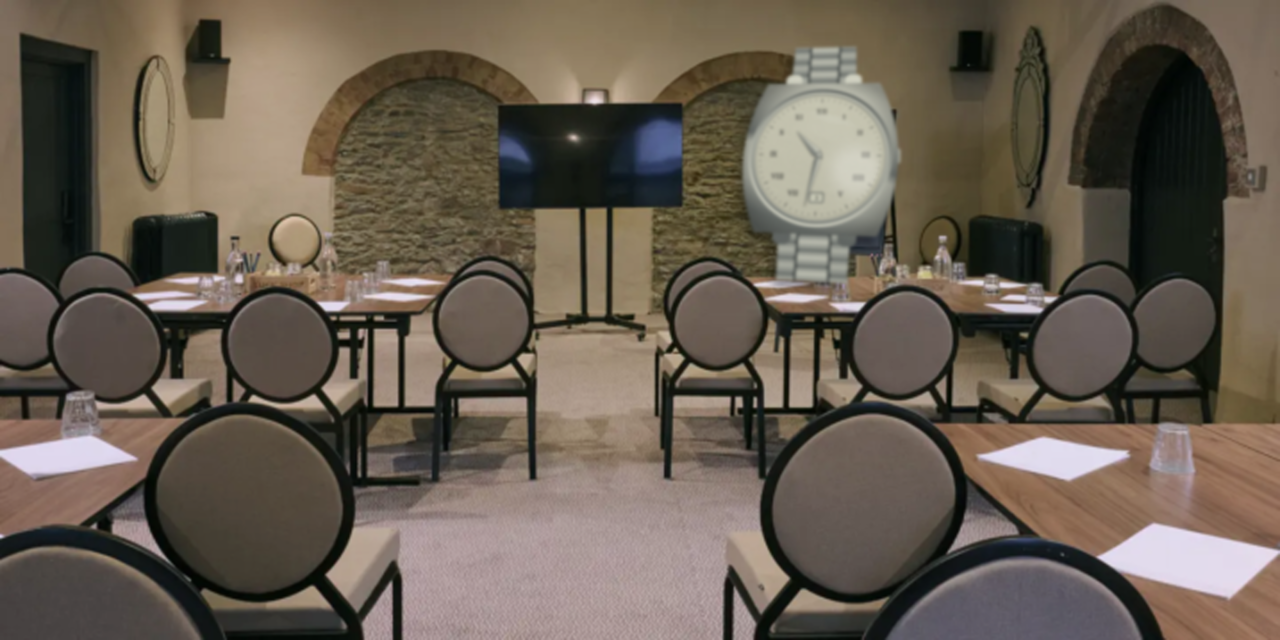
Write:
10,32
